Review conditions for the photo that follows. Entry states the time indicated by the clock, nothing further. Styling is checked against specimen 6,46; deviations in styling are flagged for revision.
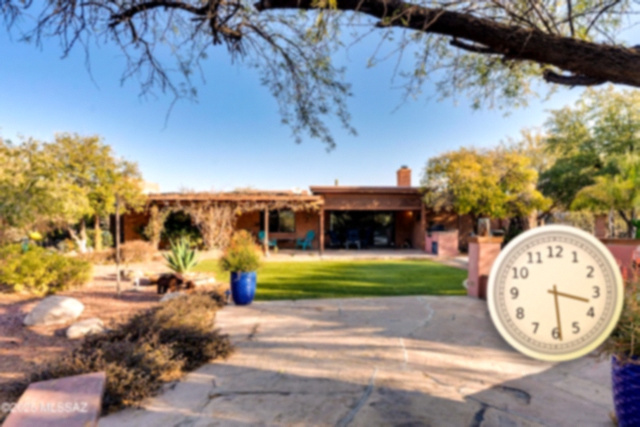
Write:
3,29
